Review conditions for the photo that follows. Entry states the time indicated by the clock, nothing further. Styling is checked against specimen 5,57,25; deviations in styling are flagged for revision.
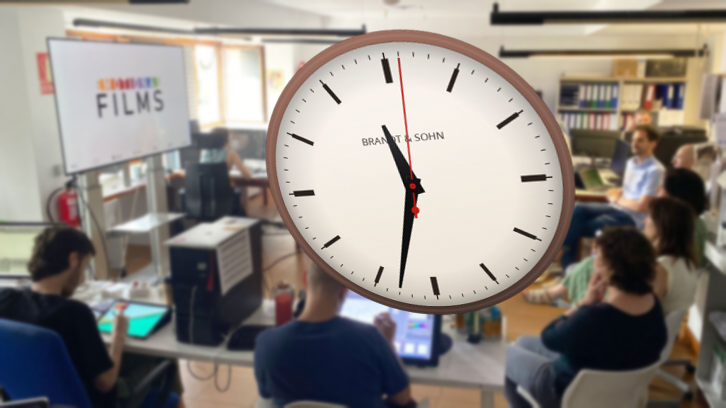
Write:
11,33,01
